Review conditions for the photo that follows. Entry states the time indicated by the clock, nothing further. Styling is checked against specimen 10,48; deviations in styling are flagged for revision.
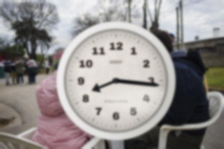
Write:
8,16
